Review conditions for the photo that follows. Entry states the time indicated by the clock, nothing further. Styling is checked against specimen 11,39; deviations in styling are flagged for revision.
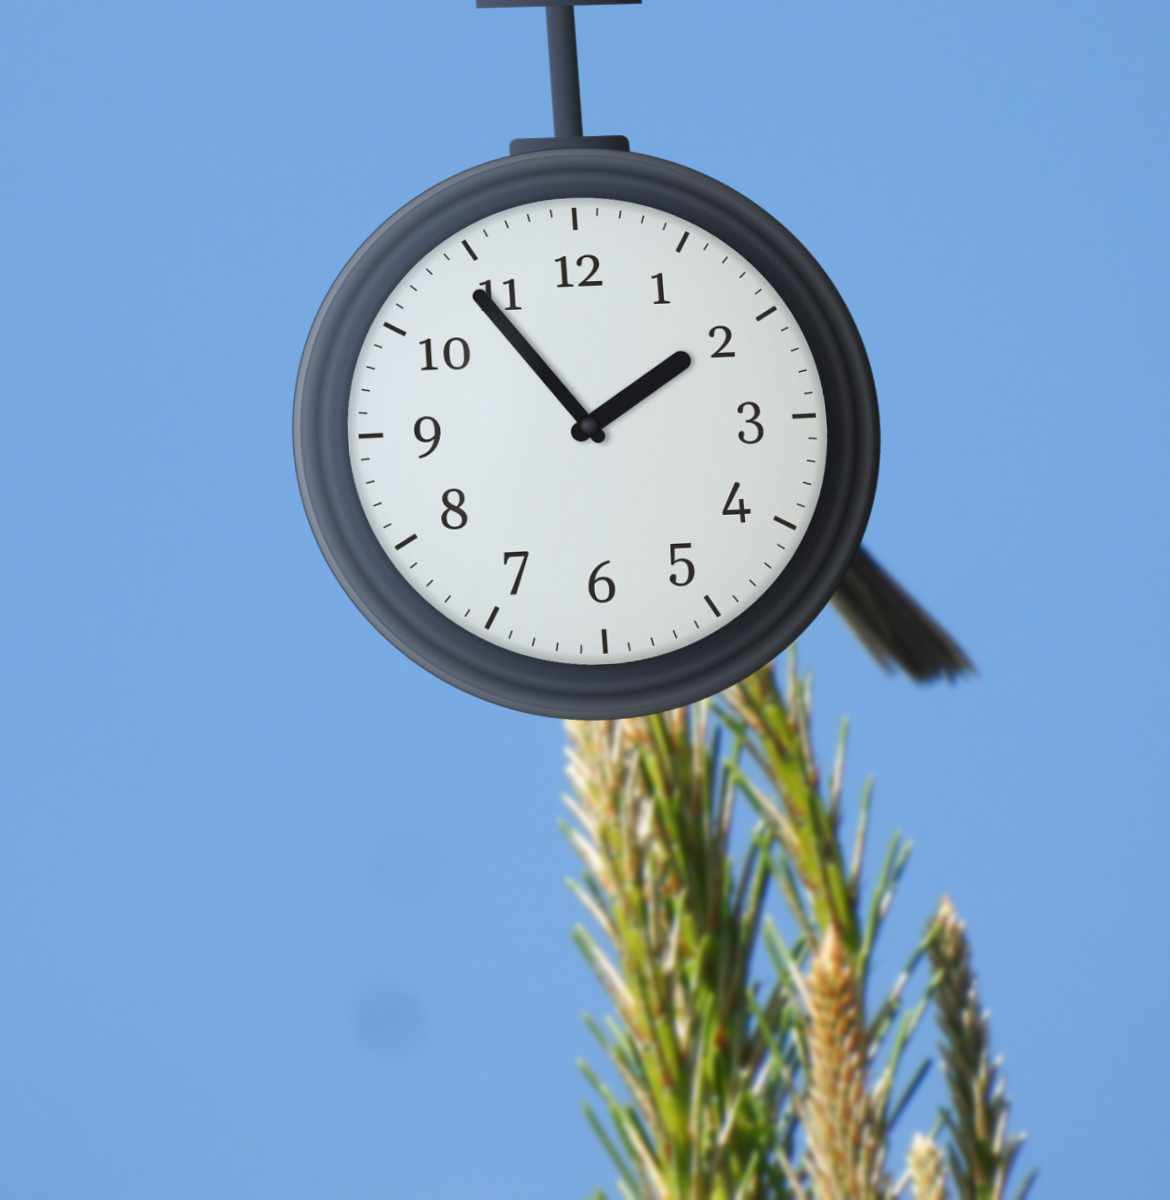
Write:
1,54
